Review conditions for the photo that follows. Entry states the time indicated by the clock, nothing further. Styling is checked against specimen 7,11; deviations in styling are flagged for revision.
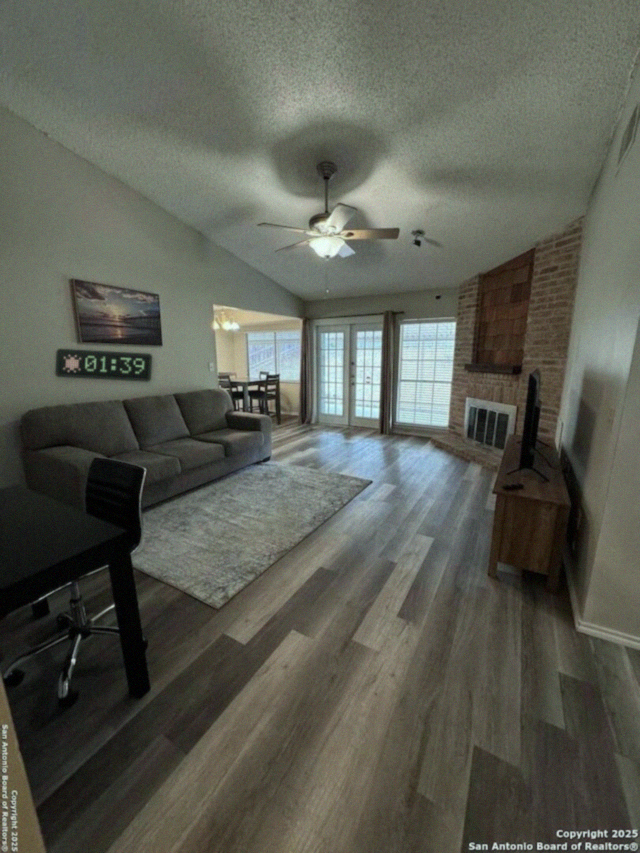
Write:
1,39
